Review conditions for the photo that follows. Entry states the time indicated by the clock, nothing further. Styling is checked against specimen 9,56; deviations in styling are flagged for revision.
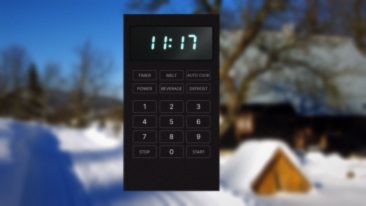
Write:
11,17
